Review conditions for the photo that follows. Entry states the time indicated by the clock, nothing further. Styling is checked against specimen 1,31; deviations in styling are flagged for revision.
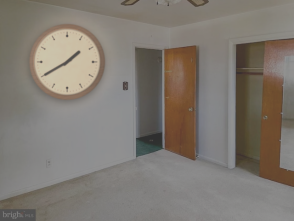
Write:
1,40
